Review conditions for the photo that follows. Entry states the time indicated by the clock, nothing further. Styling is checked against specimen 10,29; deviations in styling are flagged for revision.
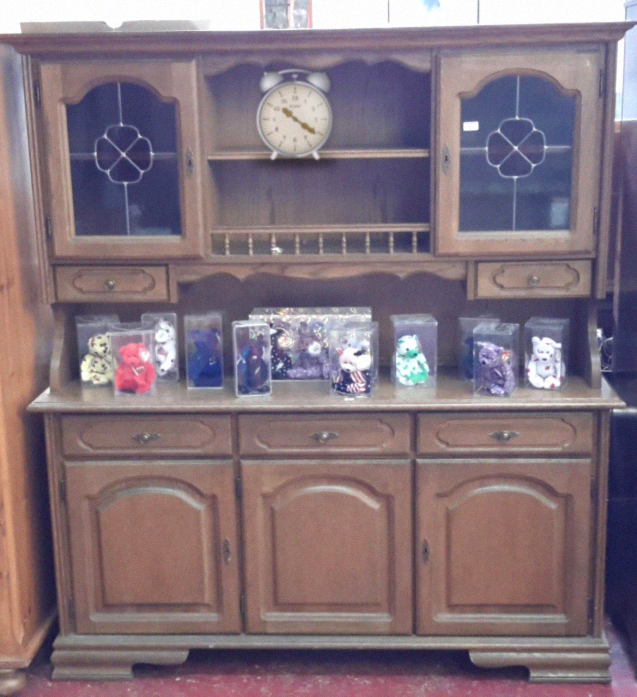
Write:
10,21
